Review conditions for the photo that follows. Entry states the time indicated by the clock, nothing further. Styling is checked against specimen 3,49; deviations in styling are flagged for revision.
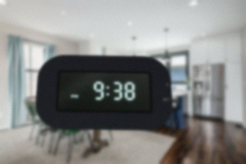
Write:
9,38
